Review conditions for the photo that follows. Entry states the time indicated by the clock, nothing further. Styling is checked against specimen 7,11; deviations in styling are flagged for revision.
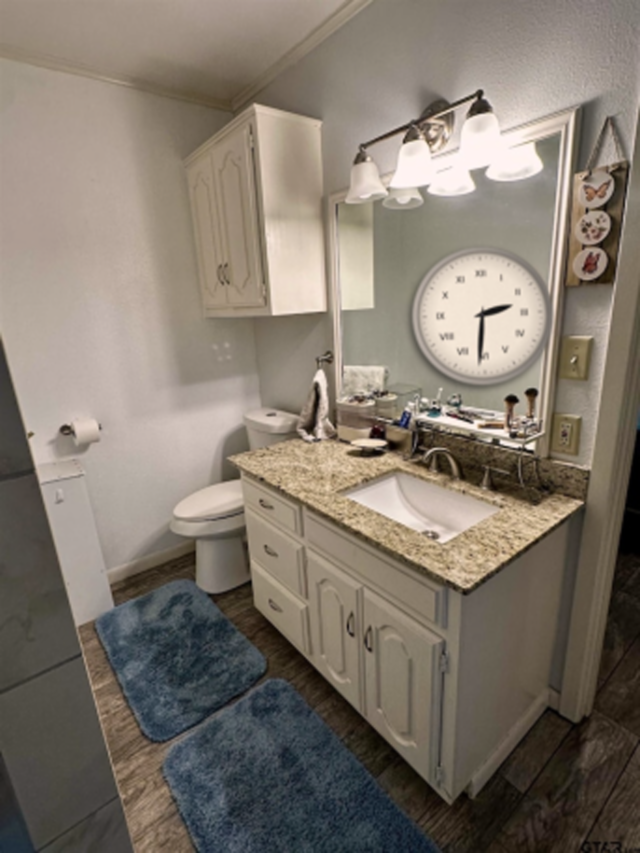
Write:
2,31
